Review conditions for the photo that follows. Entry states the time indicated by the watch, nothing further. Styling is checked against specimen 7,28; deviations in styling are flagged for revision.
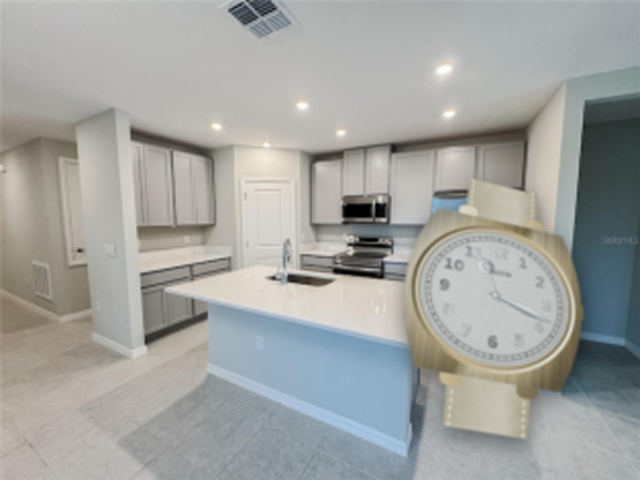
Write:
11,18
